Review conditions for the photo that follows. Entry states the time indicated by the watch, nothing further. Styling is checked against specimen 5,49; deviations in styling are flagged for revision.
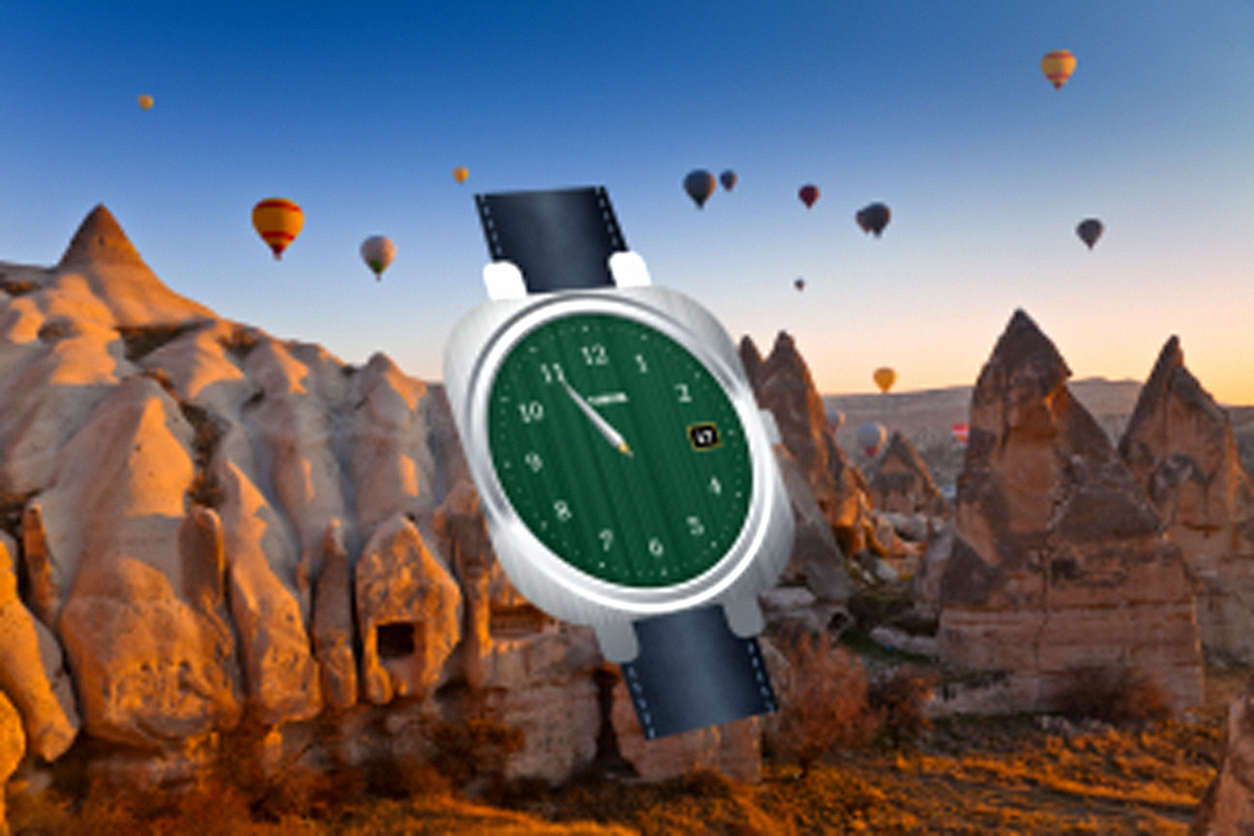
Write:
10,55
